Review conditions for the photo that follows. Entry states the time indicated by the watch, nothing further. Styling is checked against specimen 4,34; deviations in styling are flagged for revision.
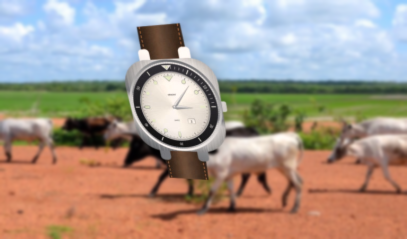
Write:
3,07
